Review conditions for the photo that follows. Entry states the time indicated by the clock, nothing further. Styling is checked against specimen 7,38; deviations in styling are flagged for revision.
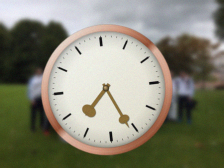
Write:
7,26
